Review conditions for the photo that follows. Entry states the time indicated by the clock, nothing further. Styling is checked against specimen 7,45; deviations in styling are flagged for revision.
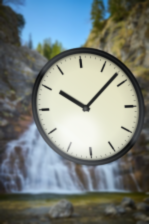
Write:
10,08
